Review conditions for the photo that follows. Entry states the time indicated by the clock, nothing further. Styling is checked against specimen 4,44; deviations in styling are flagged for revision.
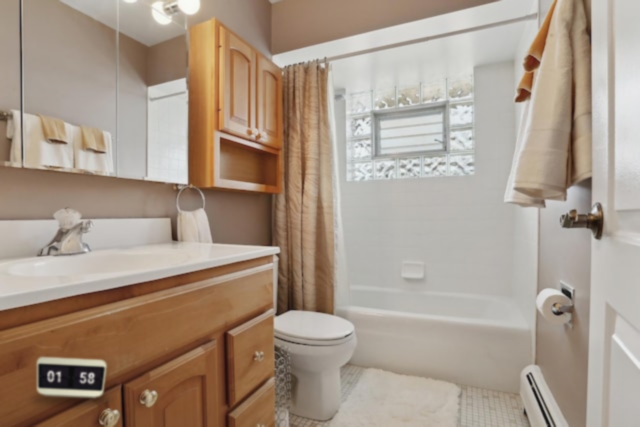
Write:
1,58
